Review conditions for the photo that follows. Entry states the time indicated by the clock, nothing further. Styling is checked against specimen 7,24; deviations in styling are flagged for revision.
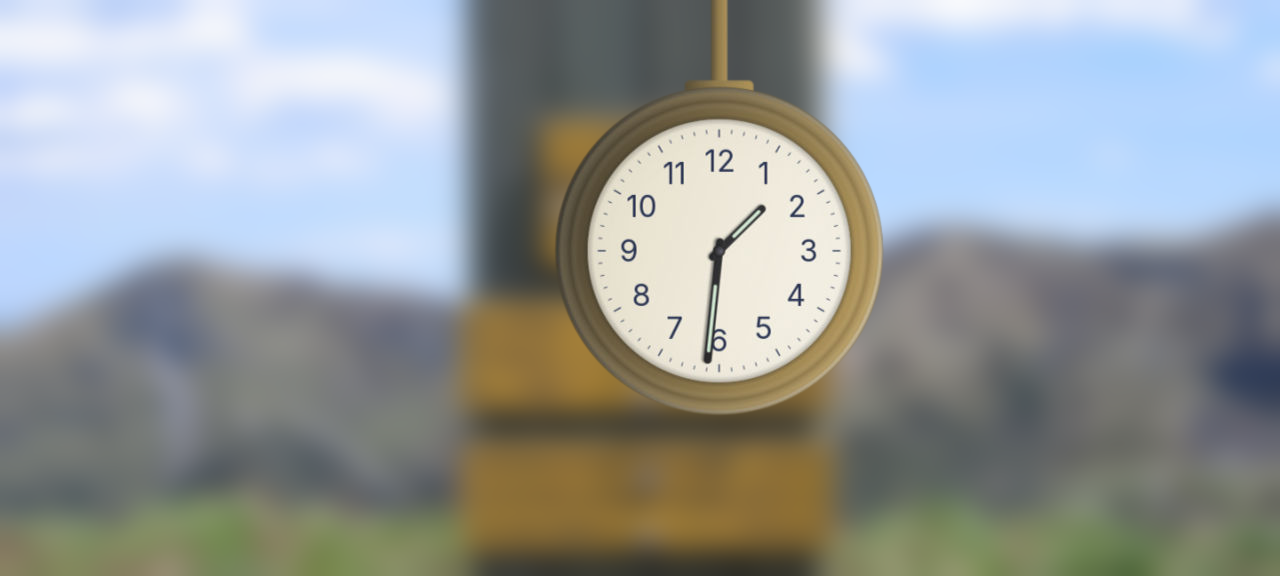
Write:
1,31
